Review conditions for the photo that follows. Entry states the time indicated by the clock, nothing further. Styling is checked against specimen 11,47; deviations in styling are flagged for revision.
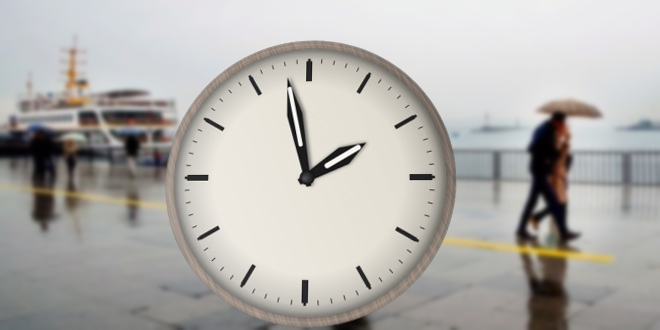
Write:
1,58
